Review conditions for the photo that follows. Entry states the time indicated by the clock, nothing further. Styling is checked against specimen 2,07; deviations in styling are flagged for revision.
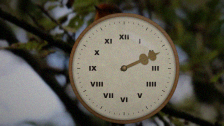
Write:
2,11
